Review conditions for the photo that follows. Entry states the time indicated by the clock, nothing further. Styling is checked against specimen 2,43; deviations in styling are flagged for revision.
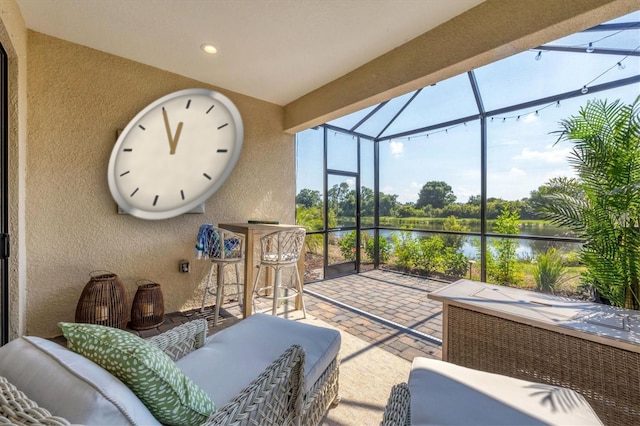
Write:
11,55
